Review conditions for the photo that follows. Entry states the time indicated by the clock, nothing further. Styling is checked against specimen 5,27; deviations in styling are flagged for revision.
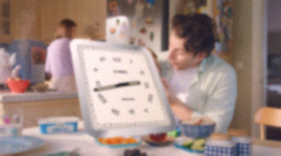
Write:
2,43
